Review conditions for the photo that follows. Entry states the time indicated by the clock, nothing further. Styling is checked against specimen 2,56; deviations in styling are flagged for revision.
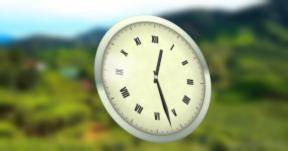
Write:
12,27
